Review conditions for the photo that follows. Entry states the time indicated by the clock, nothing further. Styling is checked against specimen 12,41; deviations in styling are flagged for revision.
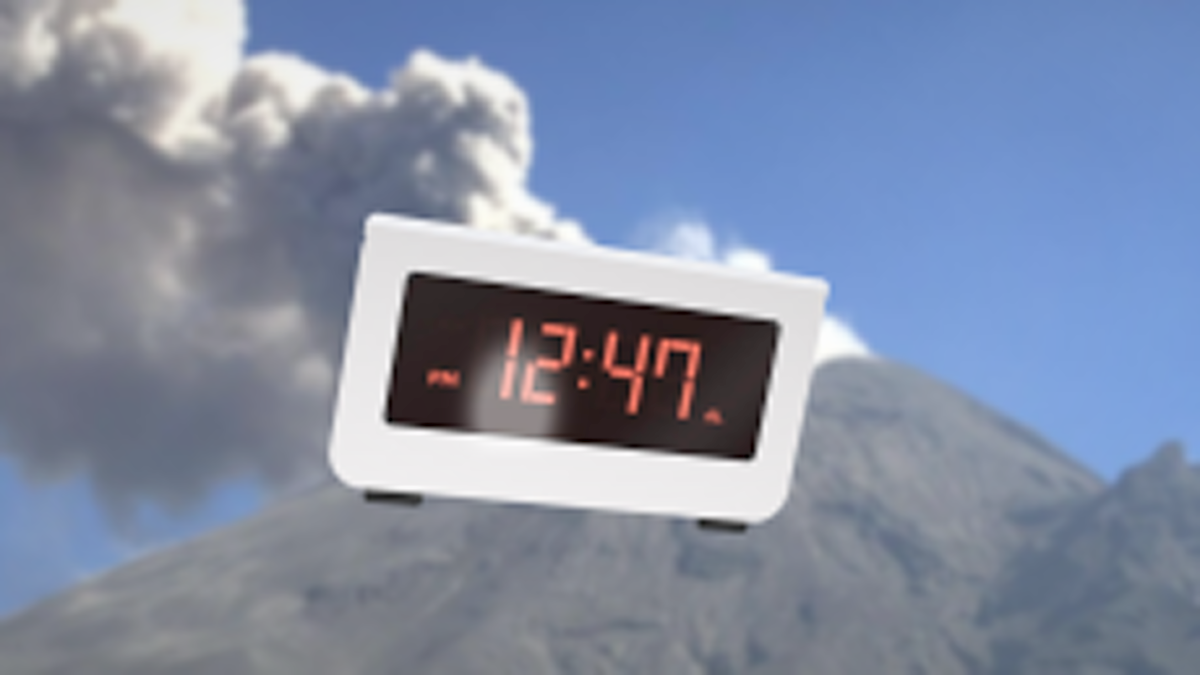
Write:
12,47
